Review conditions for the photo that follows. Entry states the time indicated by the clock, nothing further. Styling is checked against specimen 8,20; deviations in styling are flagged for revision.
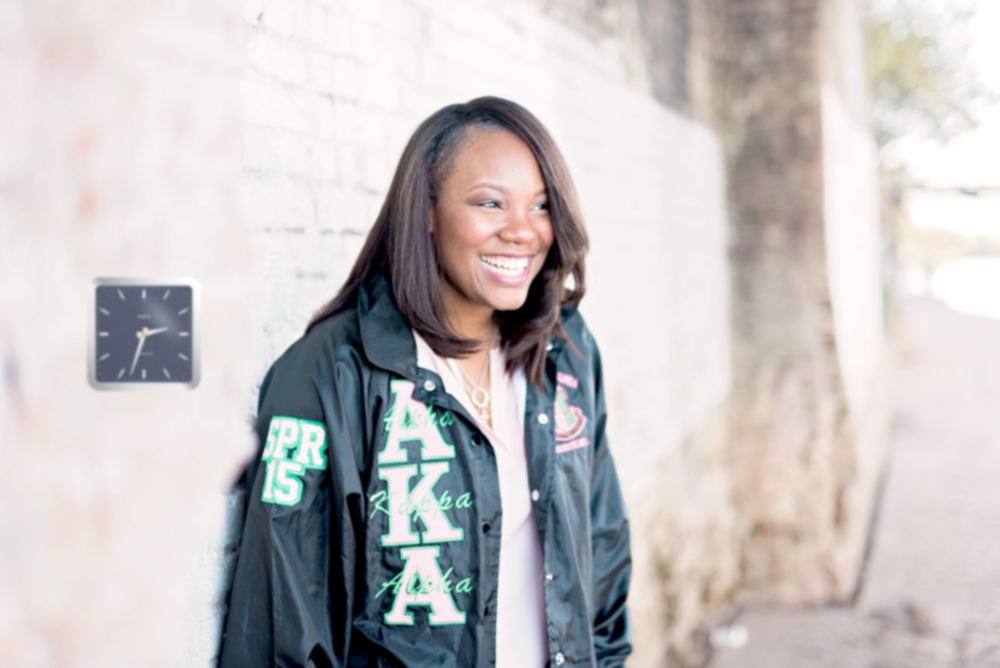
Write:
2,33
